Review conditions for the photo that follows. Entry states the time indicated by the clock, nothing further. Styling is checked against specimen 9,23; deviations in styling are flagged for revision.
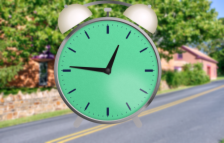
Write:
12,46
